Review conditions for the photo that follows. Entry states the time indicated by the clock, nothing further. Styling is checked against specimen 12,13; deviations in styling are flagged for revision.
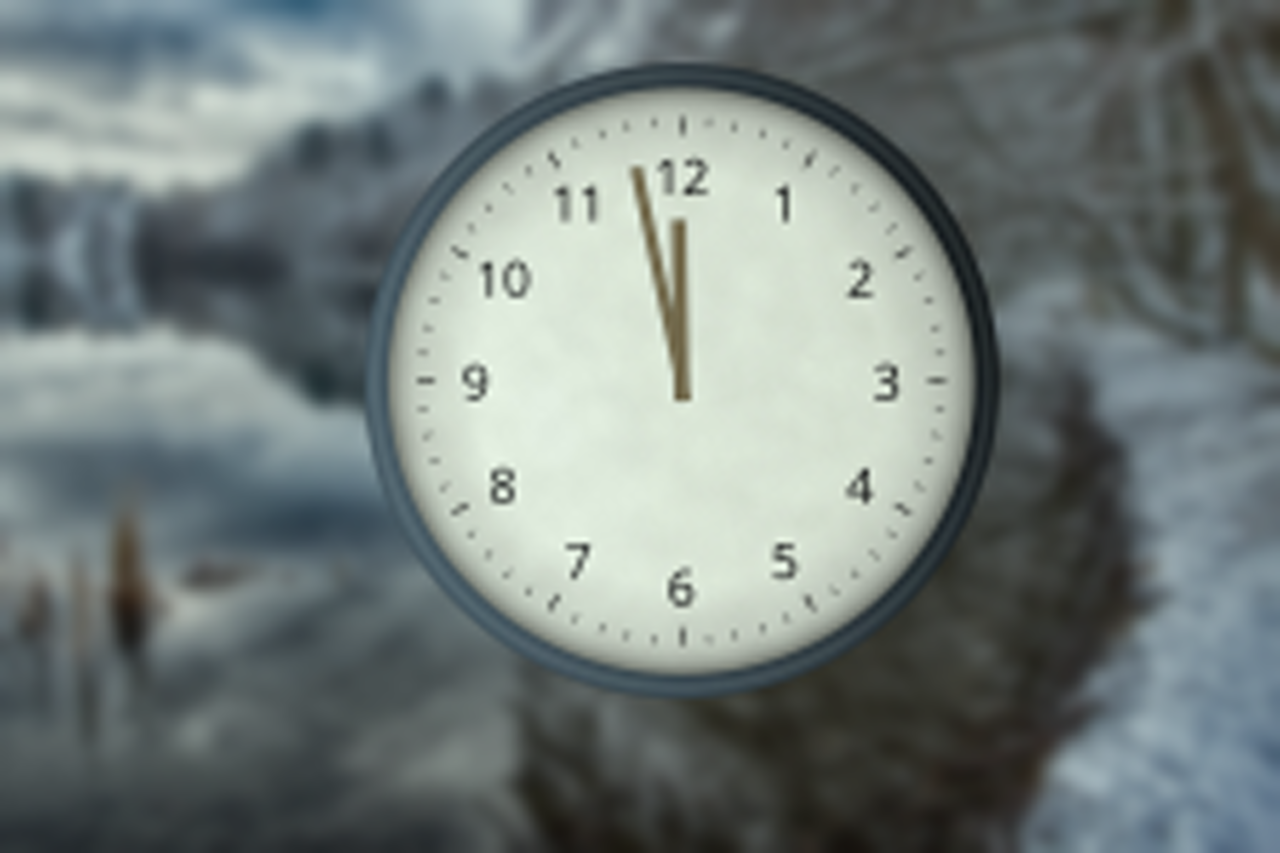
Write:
11,58
